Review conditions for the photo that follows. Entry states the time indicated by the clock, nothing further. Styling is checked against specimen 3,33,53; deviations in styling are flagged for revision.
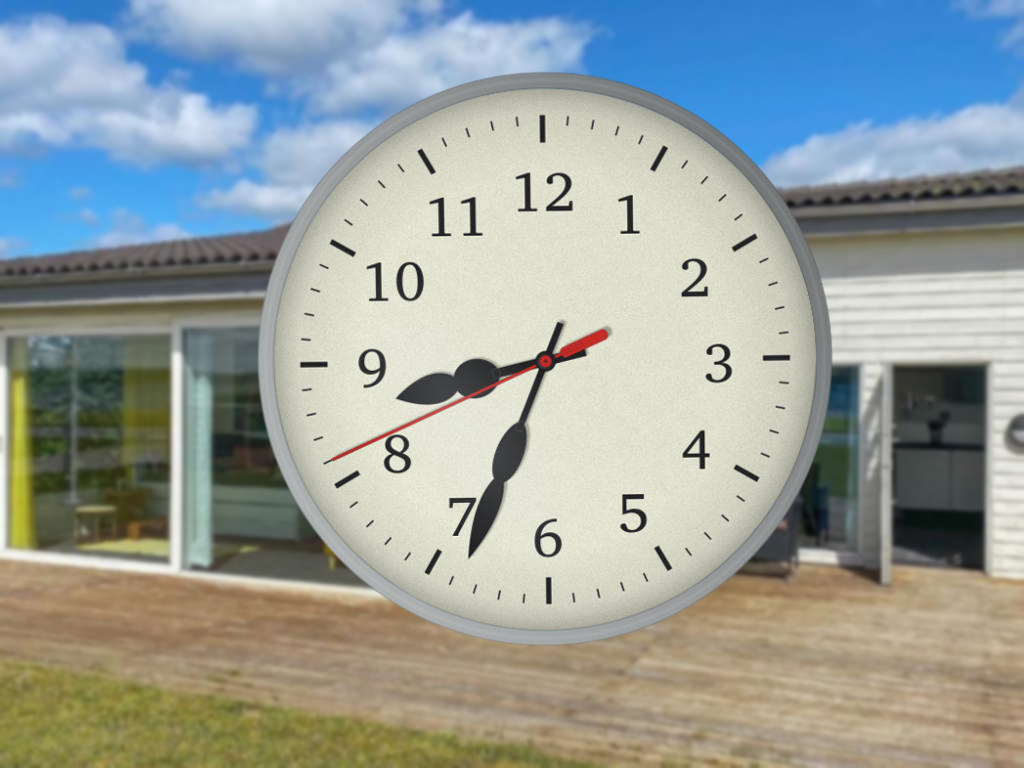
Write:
8,33,41
